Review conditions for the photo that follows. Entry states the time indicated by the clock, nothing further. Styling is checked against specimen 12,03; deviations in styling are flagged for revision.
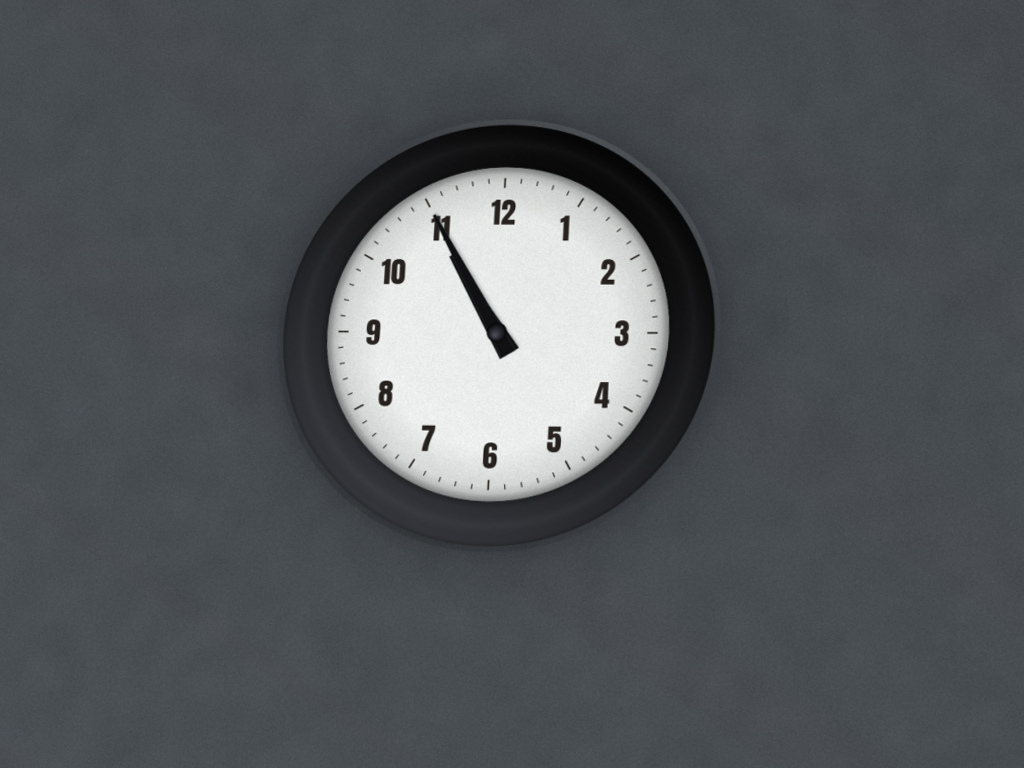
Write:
10,55
